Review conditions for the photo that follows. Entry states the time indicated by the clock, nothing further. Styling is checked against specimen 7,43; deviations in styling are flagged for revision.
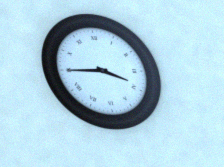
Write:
3,45
